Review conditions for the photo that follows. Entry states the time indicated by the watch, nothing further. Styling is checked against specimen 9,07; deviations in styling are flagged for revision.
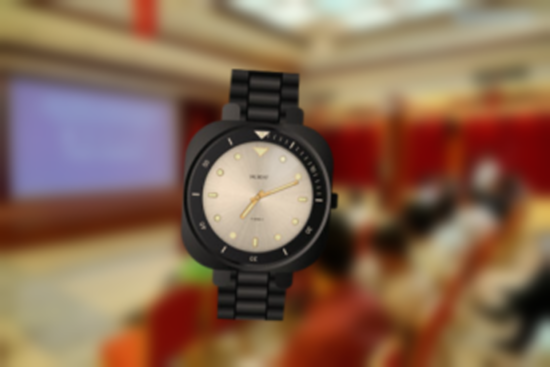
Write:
7,11
